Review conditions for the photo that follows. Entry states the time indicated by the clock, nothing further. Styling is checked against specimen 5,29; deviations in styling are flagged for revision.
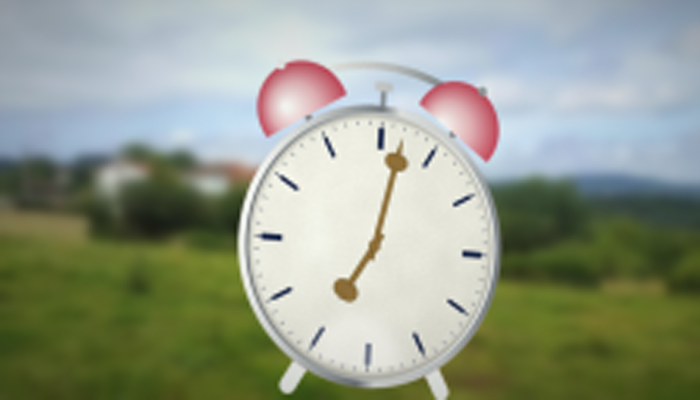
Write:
7,02
